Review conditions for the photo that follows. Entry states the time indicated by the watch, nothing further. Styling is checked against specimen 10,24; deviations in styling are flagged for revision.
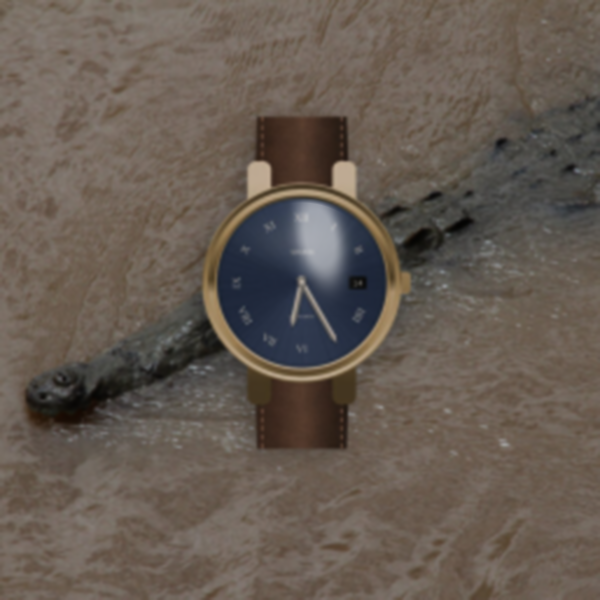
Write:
6,25
